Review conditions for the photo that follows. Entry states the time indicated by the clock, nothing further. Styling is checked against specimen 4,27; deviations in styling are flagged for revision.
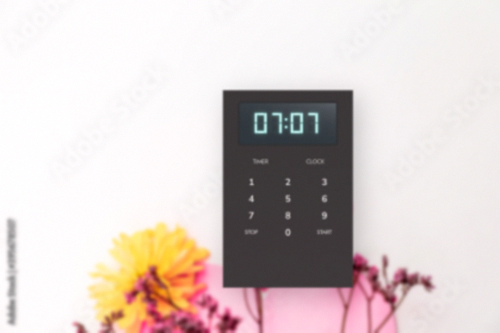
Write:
7,07
